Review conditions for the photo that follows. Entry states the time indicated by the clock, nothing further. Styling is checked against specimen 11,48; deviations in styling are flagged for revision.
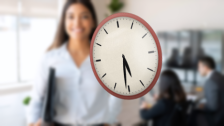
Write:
5,31
